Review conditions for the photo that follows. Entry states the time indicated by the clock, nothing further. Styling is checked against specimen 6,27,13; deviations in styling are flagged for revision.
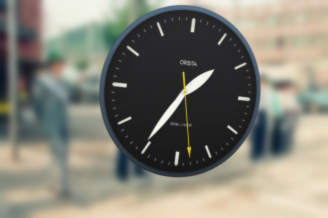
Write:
1,35,28
